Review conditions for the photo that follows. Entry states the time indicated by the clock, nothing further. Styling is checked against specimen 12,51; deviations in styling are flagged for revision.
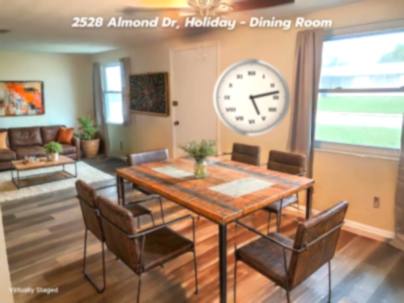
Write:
5,13
